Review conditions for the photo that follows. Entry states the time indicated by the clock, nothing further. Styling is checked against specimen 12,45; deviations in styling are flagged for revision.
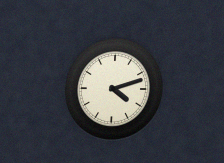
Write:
4,12
